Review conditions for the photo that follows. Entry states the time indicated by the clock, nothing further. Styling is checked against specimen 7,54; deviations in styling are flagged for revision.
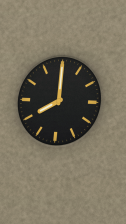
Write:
8,00
